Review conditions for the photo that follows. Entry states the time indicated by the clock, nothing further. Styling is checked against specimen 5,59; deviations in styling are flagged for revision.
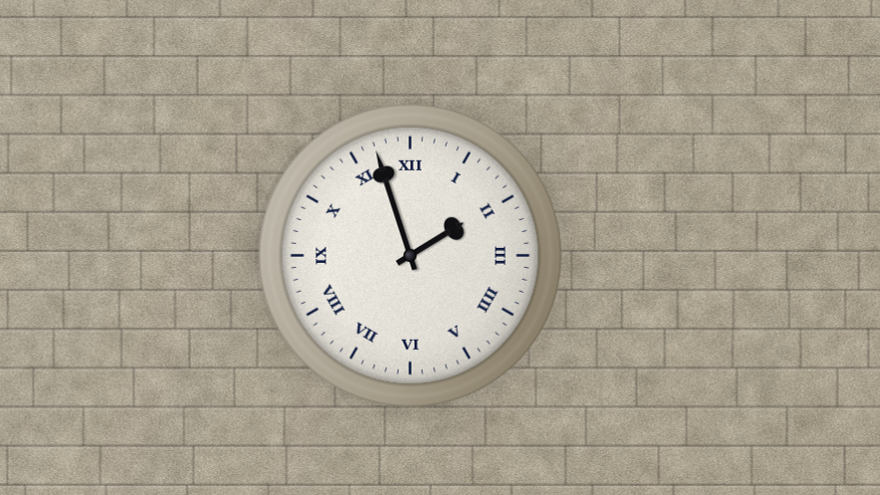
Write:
1,57
